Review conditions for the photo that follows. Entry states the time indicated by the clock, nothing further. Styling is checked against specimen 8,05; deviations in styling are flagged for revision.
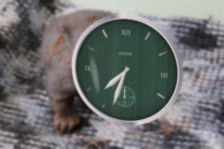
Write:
7,33
